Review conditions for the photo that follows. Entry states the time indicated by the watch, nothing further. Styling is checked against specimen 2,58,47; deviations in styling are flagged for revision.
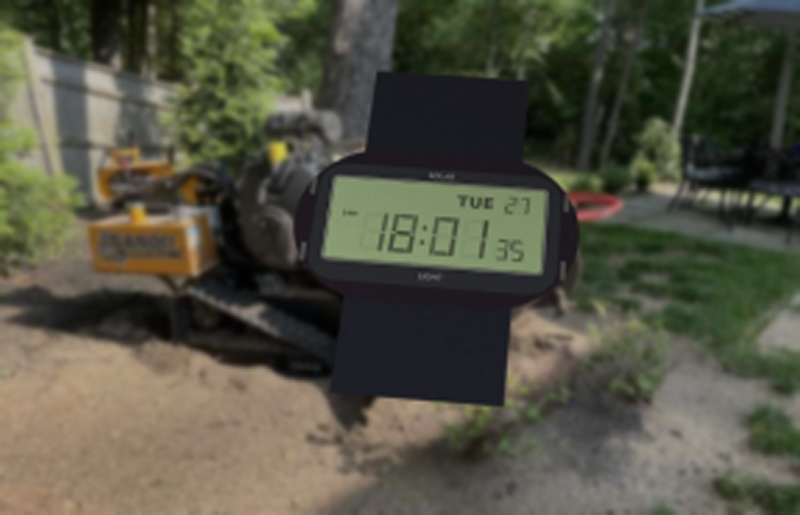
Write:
18,01,35
